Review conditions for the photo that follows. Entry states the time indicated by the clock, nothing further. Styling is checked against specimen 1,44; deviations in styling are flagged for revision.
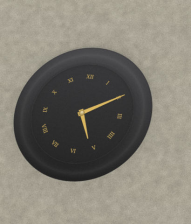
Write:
5,10
